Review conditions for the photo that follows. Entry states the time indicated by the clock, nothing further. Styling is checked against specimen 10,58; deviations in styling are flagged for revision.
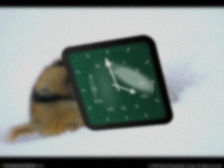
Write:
3,59
